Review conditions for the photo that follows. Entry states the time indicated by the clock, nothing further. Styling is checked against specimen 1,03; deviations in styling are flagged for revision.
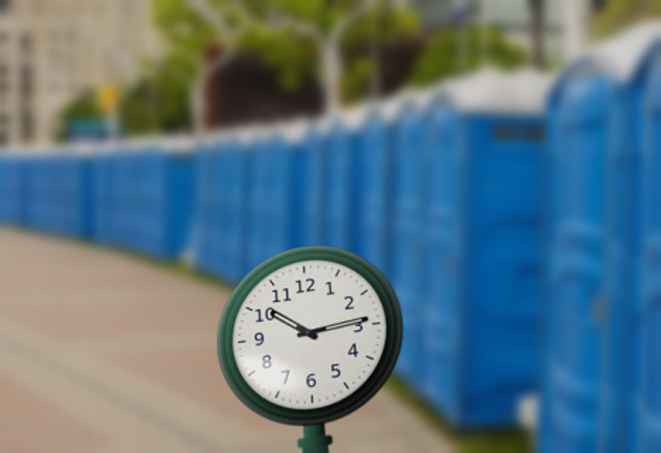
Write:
10,14
